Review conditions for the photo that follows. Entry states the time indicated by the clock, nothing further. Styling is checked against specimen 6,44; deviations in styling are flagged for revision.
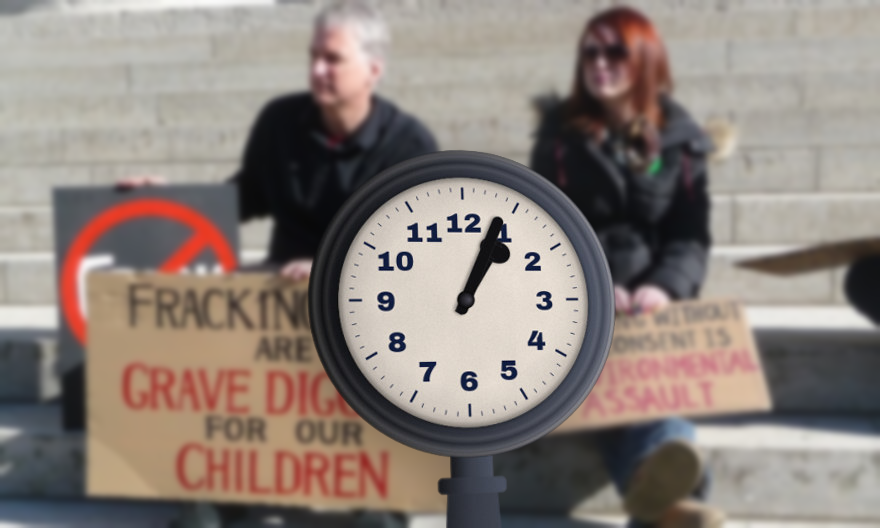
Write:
1,04
